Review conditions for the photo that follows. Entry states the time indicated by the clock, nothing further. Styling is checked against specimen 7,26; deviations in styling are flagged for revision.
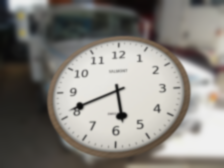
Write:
5,41
